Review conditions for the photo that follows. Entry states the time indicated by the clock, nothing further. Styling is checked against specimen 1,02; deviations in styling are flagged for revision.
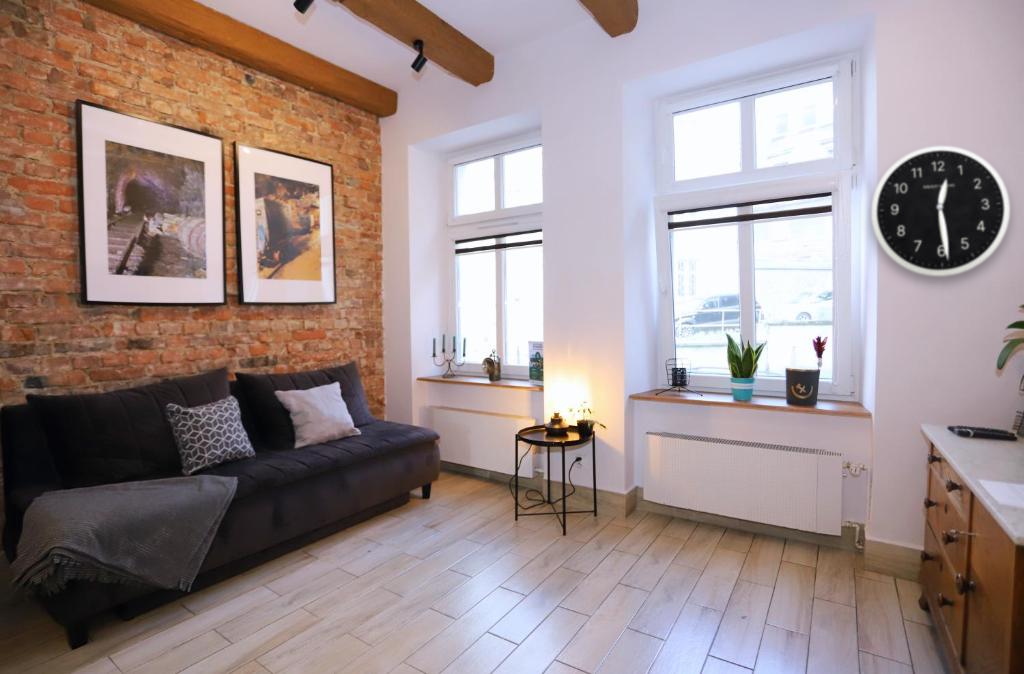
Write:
12,29
